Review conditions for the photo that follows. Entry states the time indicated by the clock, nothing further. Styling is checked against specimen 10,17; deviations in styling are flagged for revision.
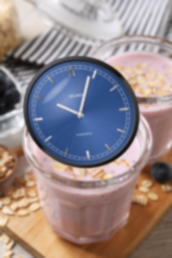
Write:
10,04
